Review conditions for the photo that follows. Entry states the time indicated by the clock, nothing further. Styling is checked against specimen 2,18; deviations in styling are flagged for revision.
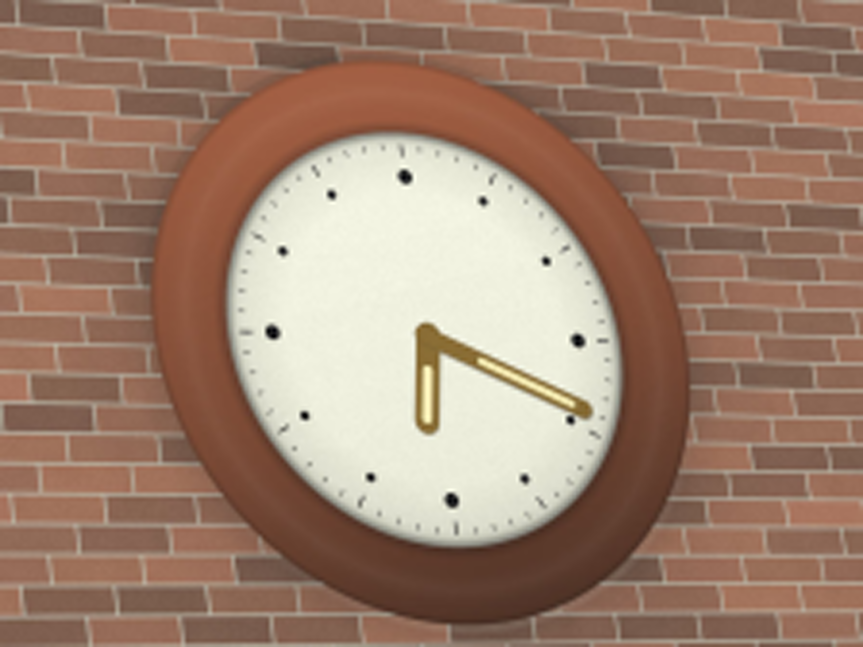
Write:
6,19
